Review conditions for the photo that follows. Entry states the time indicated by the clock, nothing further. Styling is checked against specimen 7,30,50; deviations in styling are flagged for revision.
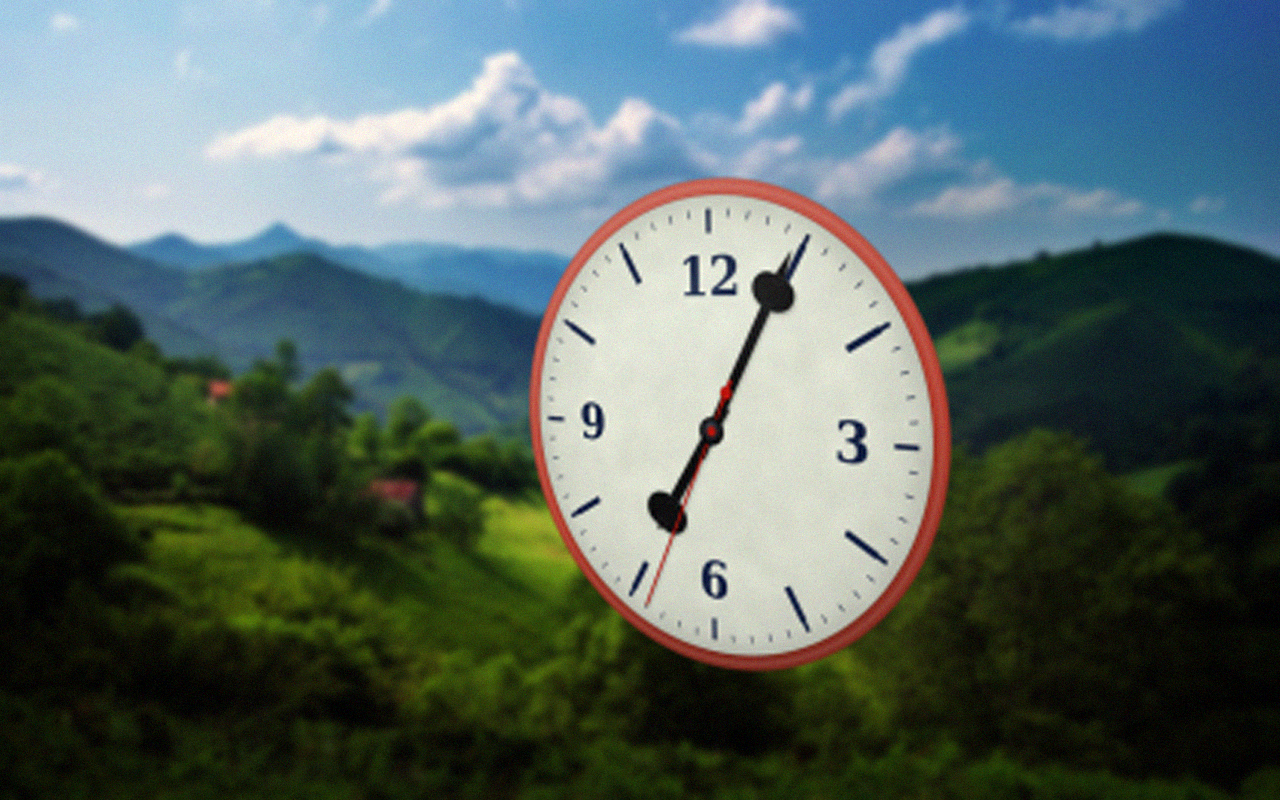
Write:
7,04,34
